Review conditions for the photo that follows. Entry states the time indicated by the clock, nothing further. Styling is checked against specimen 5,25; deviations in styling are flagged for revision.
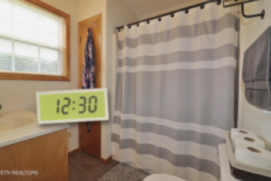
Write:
12,30
